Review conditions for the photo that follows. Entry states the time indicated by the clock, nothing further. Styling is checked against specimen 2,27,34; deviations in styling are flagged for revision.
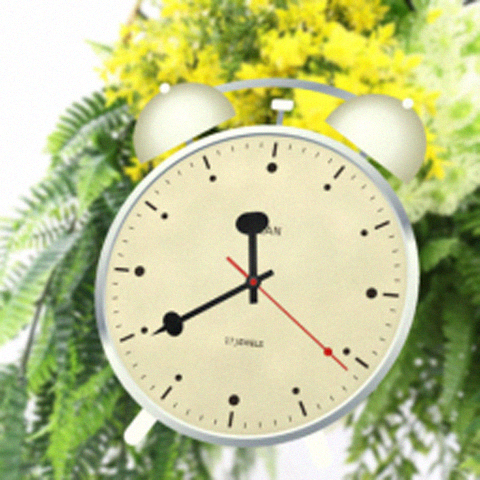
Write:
11,39,21
